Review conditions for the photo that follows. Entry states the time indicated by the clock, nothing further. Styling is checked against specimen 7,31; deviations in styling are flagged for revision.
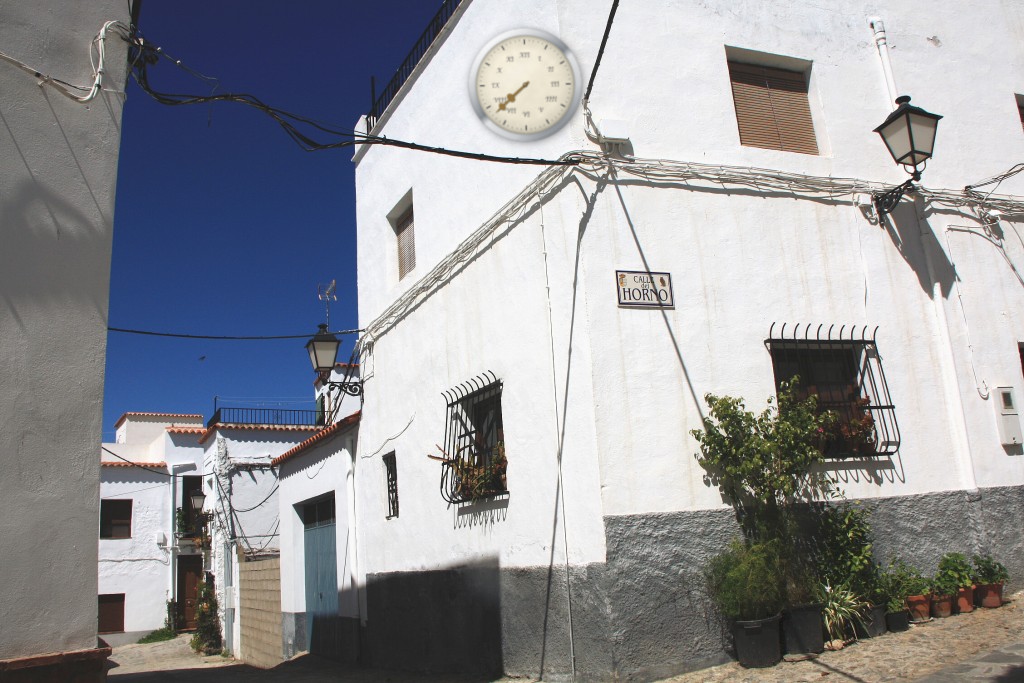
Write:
7,38
